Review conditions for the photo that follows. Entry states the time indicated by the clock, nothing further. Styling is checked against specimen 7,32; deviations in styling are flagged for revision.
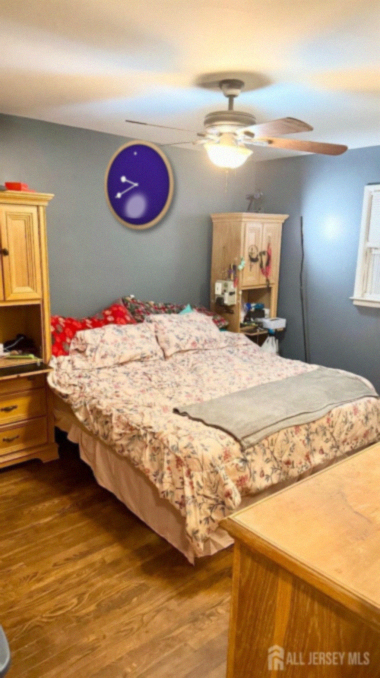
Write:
9,41
